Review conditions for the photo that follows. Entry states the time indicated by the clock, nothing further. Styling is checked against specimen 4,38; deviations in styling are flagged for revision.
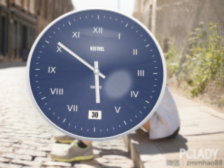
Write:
5,51
